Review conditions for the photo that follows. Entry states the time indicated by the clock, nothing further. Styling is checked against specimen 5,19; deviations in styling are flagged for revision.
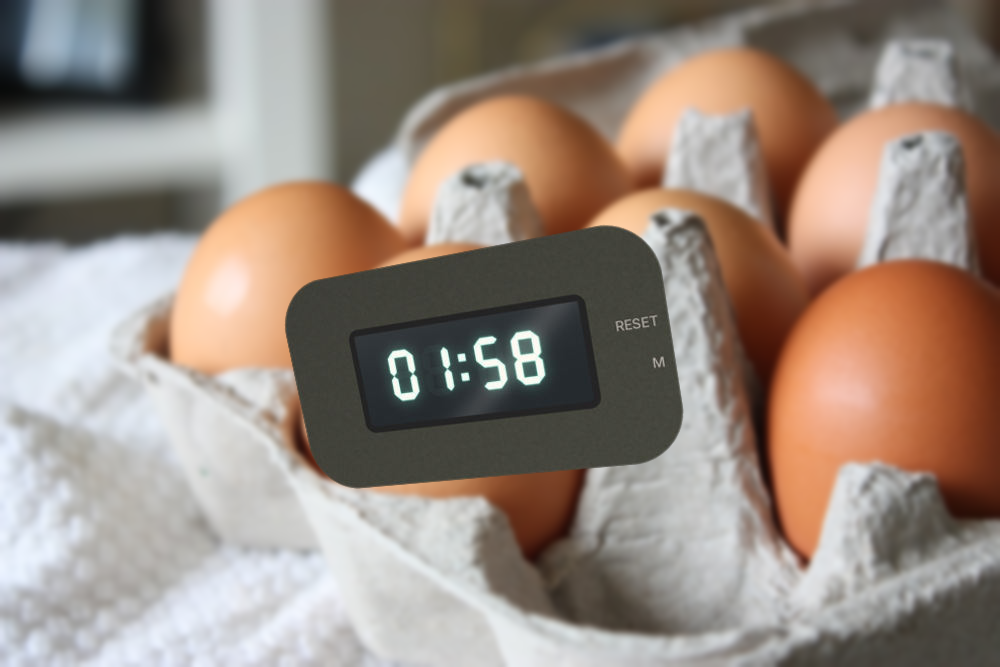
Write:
1,58
